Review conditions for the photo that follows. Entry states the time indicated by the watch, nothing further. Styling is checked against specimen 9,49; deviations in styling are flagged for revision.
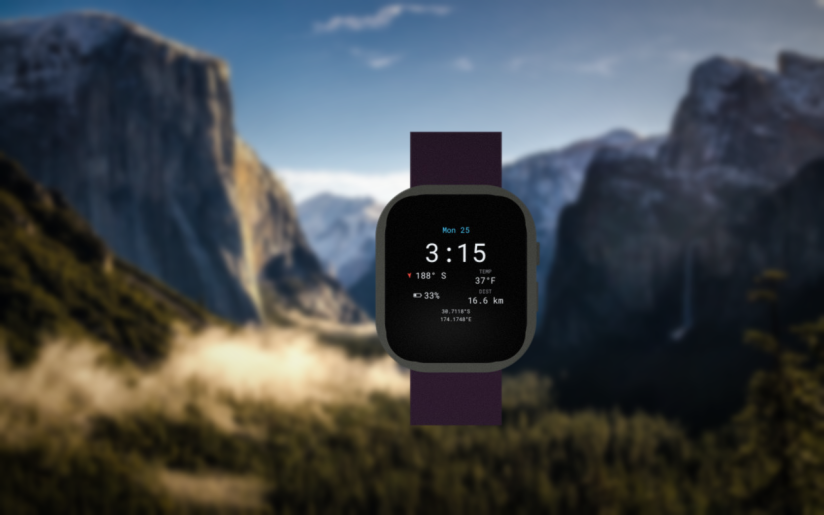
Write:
3,15
